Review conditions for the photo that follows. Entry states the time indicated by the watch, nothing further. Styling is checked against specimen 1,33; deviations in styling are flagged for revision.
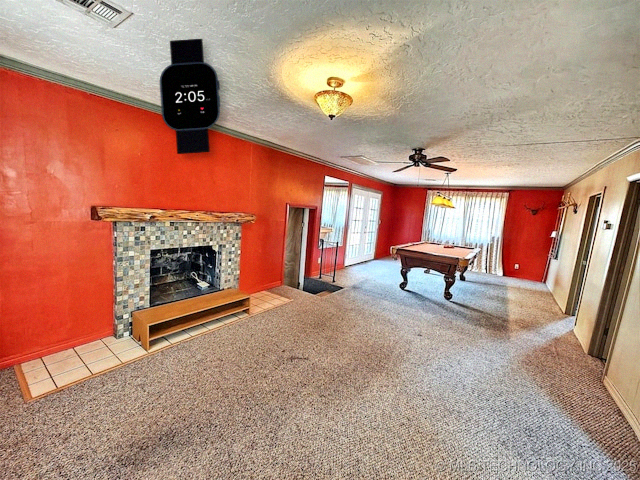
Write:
2,05
